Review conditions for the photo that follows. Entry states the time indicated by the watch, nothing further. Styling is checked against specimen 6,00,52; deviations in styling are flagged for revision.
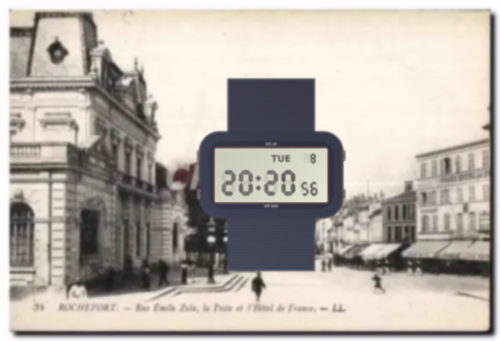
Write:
20,20,56
